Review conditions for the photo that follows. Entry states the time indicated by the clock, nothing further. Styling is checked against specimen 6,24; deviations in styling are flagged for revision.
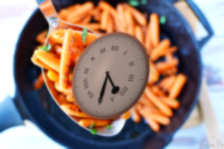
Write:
4,30
